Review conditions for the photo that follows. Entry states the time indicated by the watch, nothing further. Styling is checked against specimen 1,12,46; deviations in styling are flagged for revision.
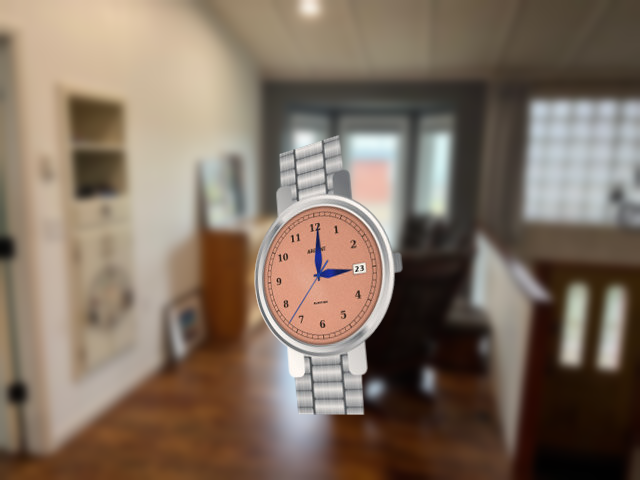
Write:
3,00,37
